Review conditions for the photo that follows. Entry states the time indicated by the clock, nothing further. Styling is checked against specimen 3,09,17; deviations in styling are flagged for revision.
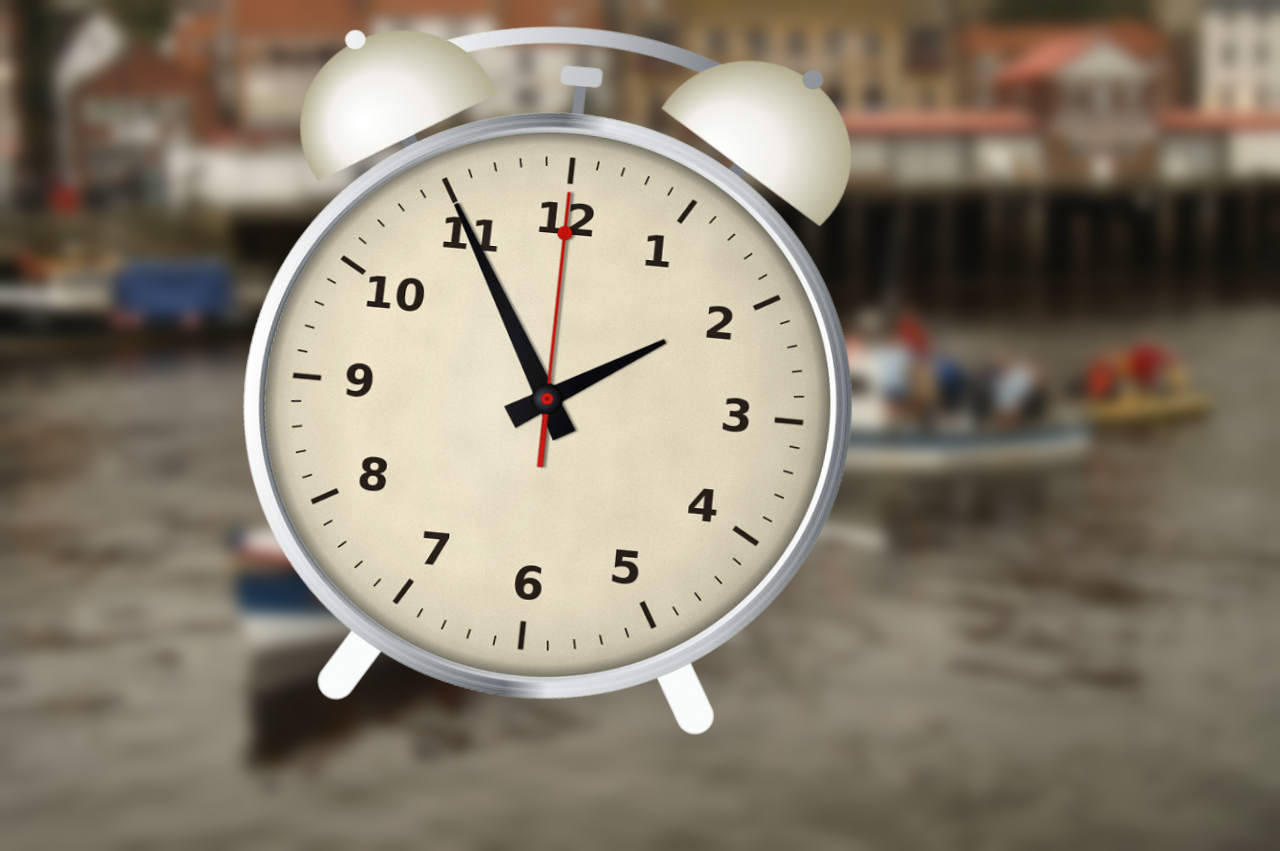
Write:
1,55,00
